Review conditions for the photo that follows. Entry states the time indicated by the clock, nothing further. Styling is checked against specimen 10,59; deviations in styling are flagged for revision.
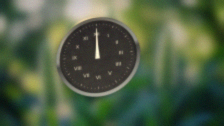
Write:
12,00
